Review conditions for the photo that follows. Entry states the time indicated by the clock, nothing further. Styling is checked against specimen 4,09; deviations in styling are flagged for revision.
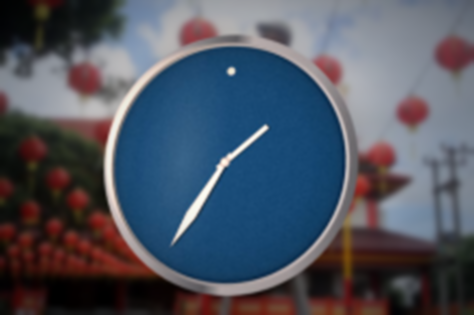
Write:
1,35
